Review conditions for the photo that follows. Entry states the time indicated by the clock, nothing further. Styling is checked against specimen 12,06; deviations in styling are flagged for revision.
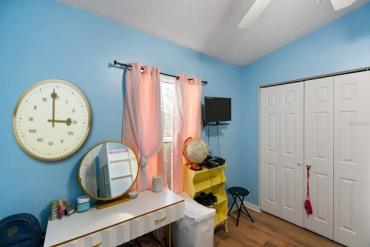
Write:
2,59
